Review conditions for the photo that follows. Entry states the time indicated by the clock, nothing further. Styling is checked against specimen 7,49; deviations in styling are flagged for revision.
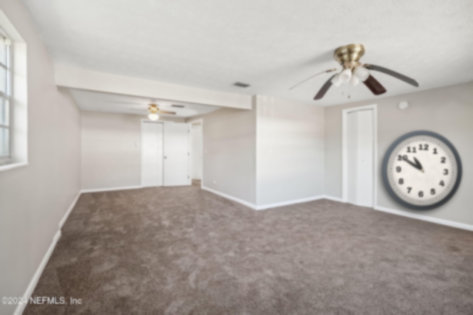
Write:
10,50
